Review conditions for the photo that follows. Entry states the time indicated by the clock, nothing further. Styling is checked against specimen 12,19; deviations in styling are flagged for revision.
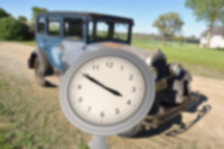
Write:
3,50
